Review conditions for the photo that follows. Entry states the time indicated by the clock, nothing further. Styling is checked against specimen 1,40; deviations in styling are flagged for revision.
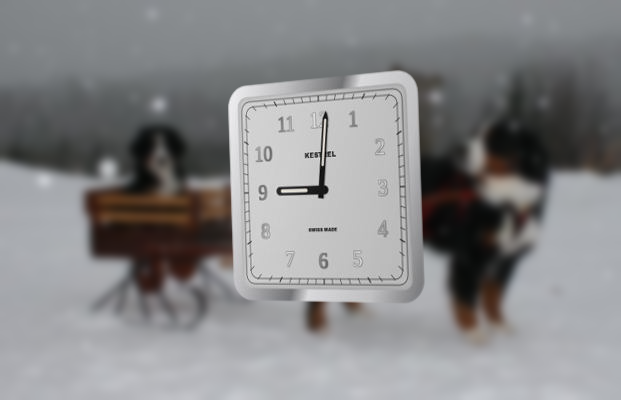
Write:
9,01
